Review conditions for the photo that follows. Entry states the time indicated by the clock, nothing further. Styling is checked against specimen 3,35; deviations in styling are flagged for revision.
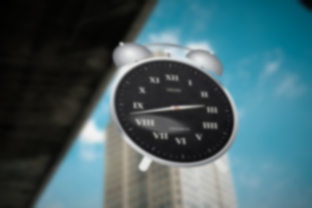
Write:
2,43
